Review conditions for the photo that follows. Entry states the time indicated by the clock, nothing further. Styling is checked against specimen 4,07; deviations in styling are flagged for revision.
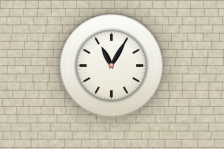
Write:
11,05
